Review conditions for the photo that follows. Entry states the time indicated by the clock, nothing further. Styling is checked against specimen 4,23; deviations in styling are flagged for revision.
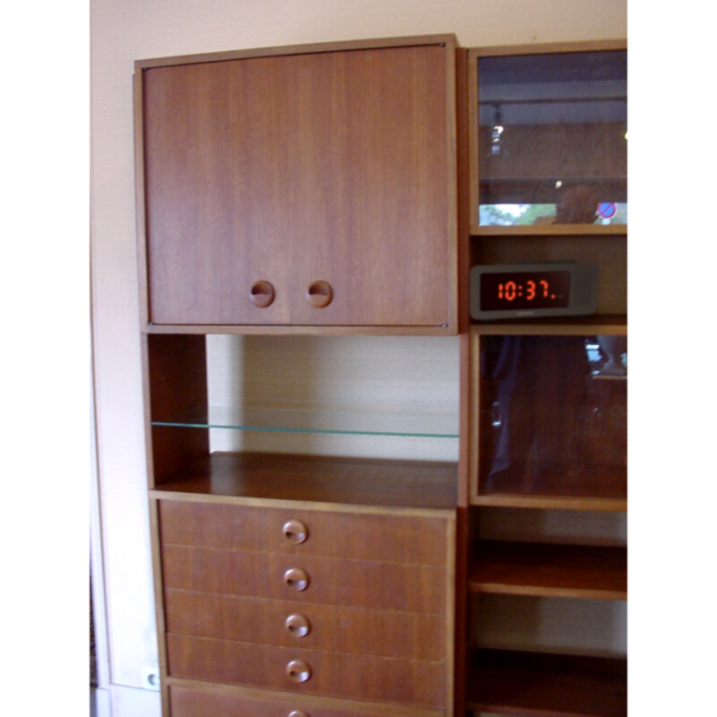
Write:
10,37
